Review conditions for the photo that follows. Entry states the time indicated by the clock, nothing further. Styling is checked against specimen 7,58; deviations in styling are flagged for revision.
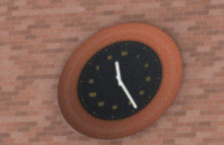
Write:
11,24
